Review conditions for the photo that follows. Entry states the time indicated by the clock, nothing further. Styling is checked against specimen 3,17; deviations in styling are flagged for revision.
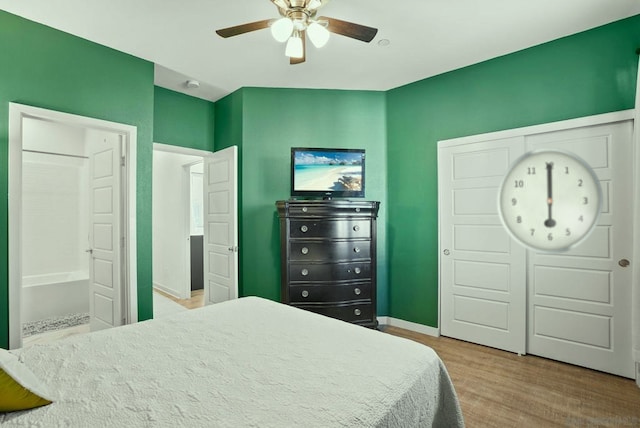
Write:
6,00
